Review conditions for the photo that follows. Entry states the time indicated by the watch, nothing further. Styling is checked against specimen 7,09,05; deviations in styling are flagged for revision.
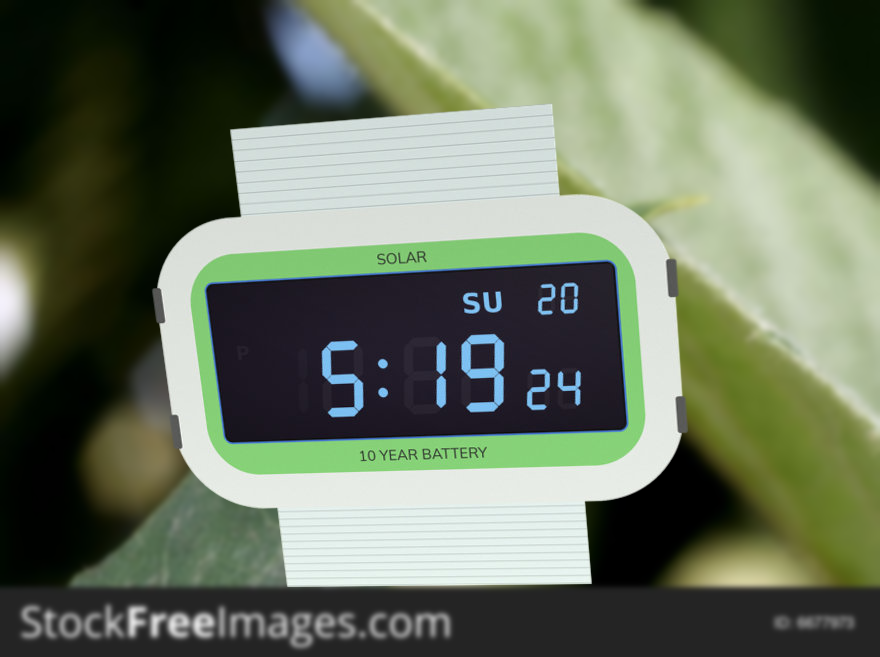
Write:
5,19,24
